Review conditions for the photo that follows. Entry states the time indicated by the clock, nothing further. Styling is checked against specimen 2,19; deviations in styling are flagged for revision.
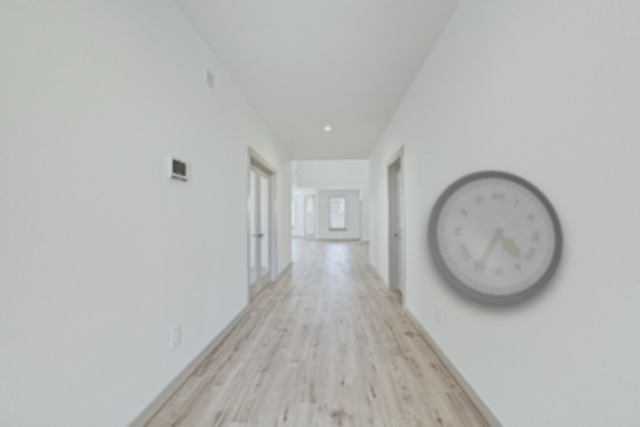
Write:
4,35
